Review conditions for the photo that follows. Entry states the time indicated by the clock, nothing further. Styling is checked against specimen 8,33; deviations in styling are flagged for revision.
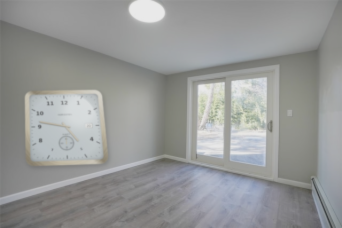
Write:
4,47
